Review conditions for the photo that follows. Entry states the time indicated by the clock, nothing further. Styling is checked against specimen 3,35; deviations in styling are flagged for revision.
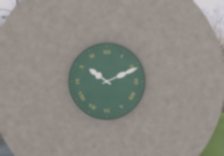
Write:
10,11
